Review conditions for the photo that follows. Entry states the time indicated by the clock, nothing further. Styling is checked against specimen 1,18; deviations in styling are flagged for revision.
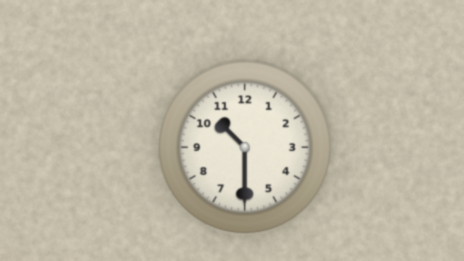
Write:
10,30
